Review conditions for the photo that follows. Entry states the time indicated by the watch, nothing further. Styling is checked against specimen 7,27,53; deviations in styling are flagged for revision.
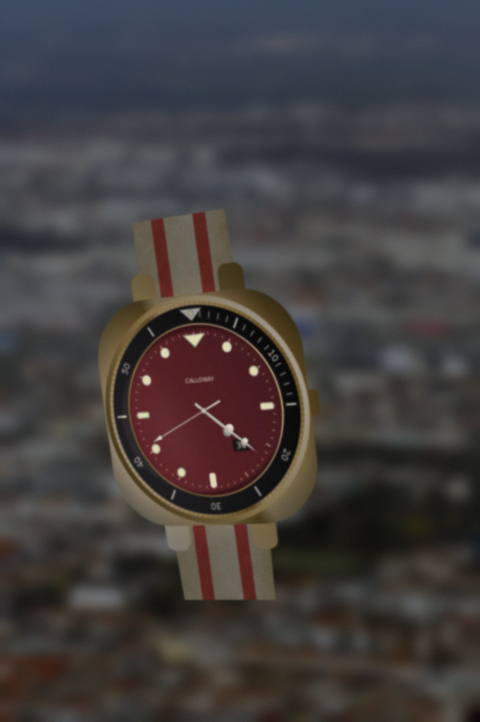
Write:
4,21,41
